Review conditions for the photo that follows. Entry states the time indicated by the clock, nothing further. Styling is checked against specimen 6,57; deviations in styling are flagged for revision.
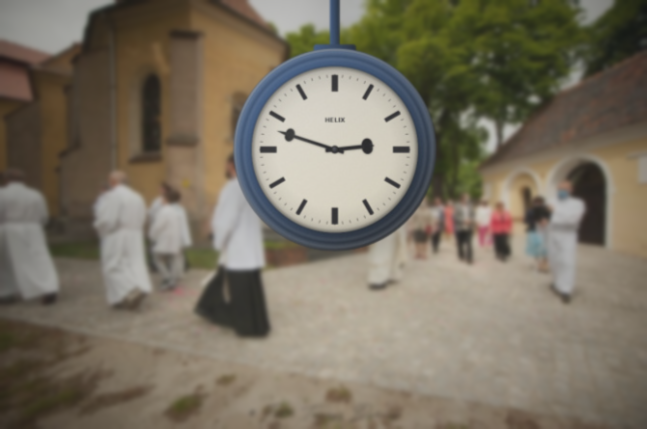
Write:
2,48
